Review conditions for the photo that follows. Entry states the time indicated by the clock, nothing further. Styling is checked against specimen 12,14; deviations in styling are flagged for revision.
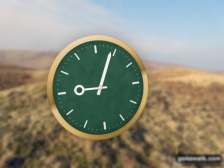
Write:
9,04
